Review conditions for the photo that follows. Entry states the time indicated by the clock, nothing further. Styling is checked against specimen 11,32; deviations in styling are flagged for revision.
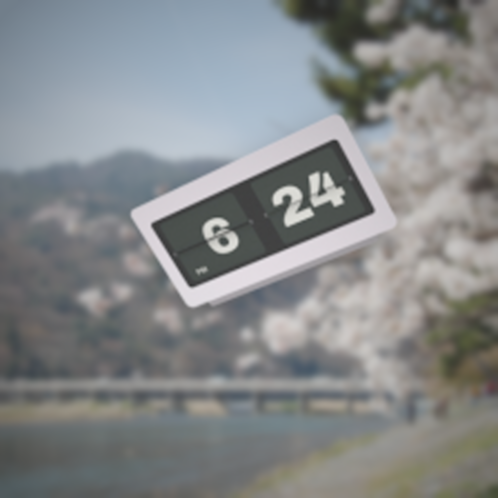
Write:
6,24
